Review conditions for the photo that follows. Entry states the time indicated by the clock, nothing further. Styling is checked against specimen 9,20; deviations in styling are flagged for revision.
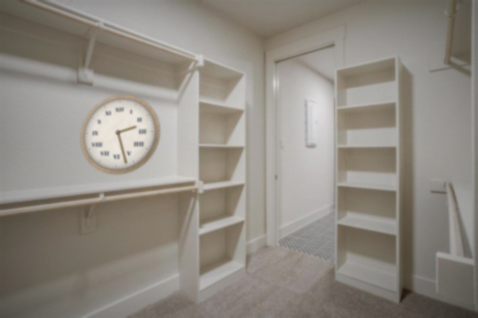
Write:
2,27
